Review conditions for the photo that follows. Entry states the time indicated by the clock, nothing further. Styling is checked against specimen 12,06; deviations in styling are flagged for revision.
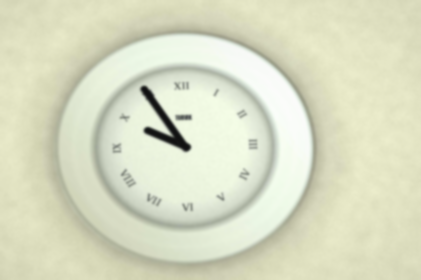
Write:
9,55
